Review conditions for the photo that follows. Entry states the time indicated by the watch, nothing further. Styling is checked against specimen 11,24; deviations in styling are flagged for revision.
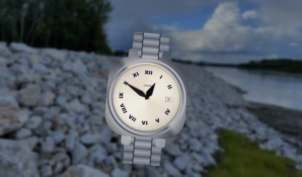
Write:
12,50
